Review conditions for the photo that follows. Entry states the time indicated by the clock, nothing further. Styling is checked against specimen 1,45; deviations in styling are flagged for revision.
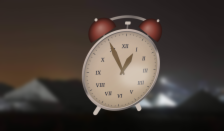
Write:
12,55
